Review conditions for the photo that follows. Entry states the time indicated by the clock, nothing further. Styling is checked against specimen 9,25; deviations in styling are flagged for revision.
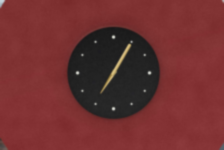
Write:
7,05
